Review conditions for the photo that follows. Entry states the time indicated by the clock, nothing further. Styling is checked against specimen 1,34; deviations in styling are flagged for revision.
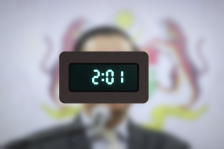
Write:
2,01
